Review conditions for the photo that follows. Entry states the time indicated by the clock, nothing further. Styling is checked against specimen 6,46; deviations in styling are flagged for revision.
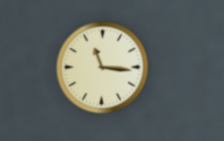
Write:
11,16
